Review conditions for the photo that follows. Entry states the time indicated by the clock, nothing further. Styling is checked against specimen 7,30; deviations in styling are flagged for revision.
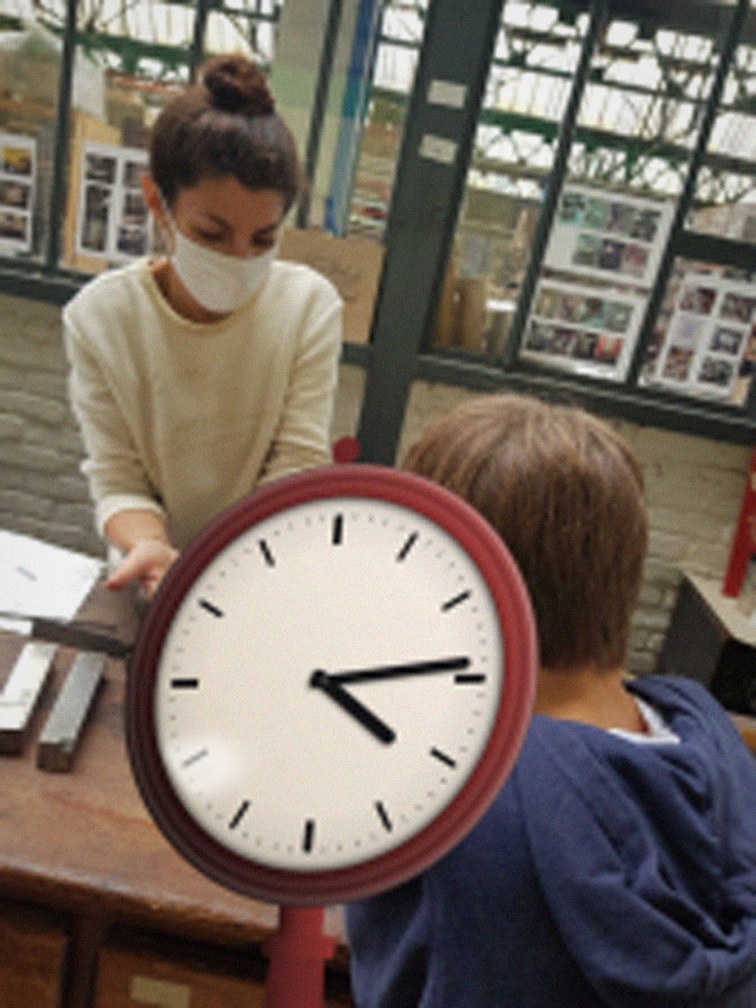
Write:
4,14
